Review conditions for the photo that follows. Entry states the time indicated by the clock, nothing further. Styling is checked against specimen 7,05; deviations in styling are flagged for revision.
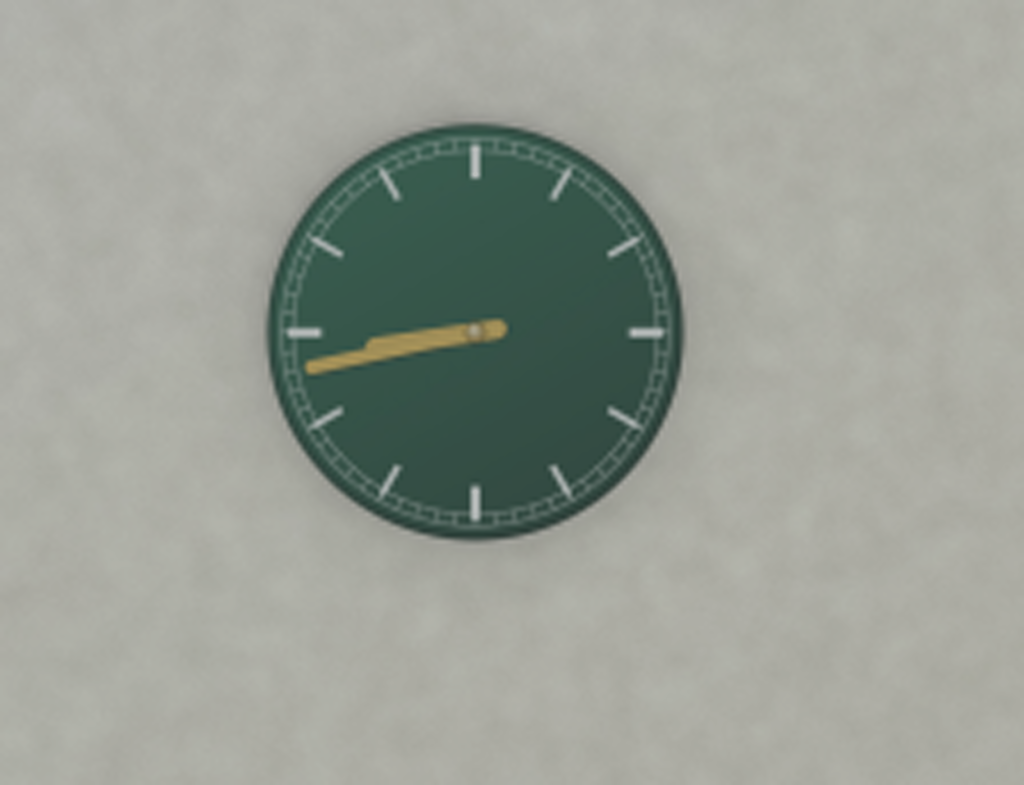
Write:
8,43
